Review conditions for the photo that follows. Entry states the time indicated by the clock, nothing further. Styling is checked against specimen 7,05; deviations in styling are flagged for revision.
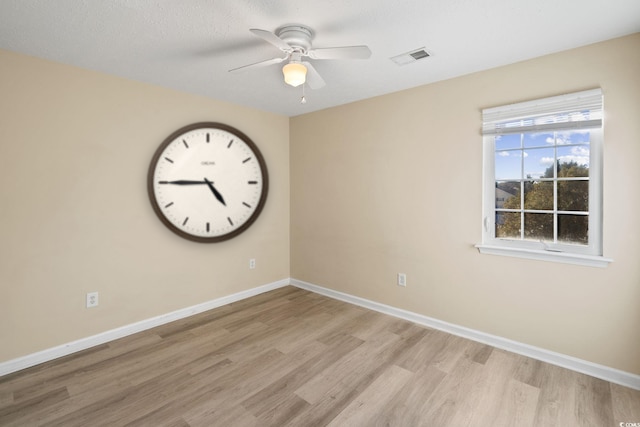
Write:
4,45
